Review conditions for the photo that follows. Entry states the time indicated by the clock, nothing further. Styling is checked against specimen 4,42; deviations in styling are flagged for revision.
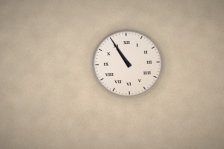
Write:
10,55
